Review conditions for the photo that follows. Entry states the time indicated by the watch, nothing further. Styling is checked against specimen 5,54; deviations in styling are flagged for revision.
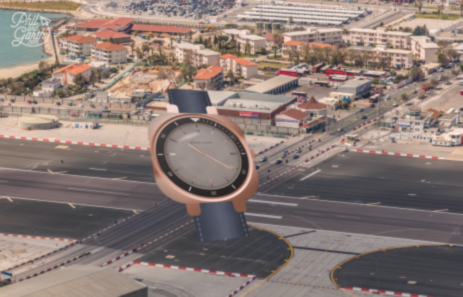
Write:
10,21
